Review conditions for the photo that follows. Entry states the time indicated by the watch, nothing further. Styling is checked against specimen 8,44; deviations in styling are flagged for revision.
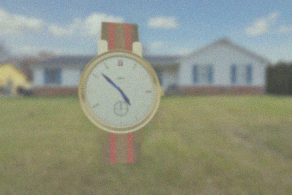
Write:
4,52
